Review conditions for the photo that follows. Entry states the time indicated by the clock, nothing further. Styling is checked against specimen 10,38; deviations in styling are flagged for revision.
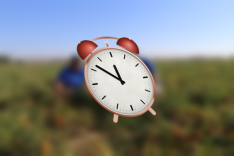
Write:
11,52
